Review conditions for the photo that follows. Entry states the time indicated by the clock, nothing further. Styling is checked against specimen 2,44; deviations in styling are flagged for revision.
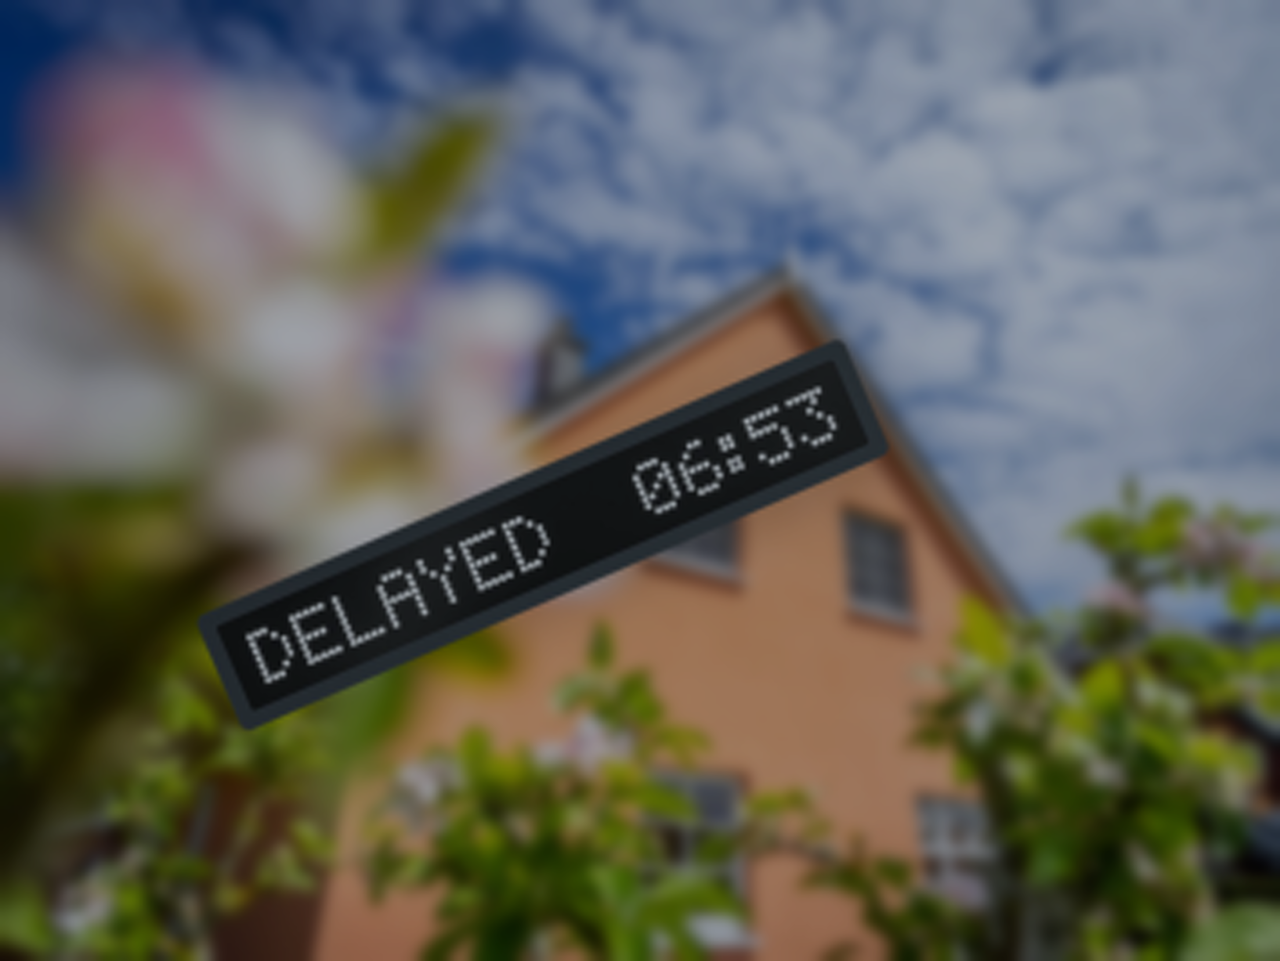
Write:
6,53
